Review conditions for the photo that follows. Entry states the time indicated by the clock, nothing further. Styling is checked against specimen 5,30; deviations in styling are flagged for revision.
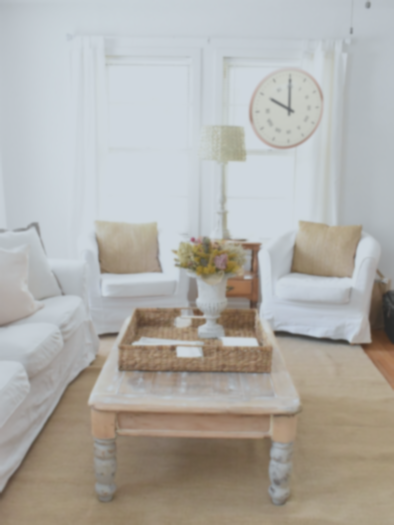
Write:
10,00
